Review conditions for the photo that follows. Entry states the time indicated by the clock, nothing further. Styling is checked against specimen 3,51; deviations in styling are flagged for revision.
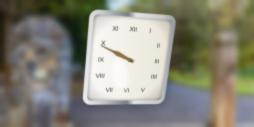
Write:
9,49
